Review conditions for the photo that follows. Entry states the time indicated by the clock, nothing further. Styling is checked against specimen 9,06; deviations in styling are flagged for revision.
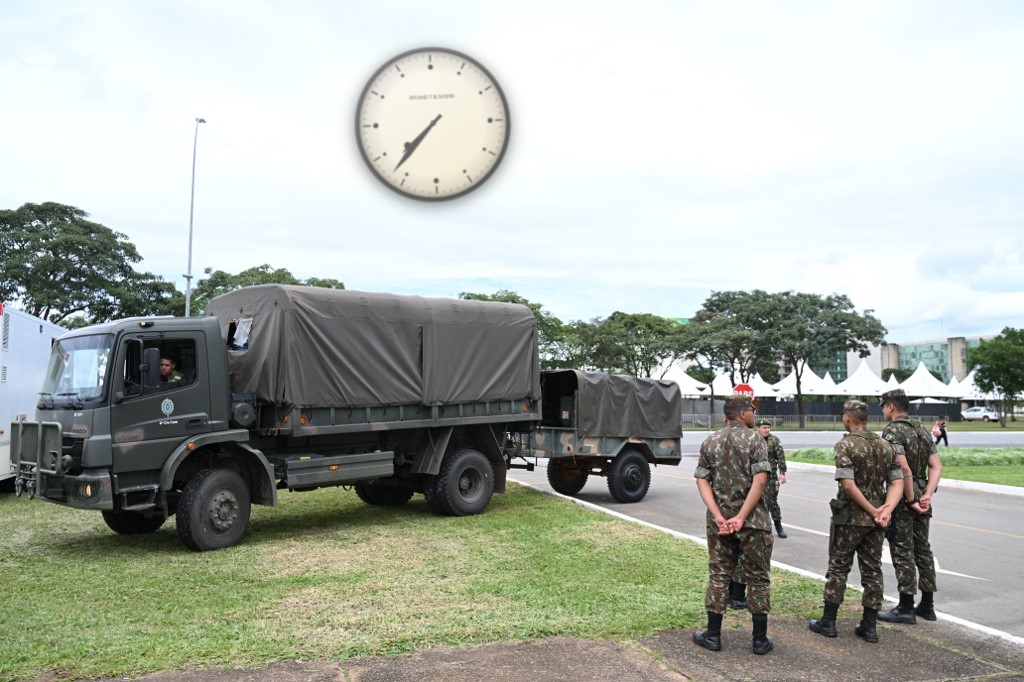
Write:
7,37
